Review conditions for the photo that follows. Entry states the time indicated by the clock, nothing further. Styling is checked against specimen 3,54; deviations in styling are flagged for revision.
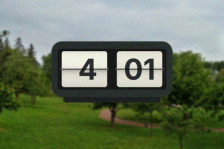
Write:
4,01
